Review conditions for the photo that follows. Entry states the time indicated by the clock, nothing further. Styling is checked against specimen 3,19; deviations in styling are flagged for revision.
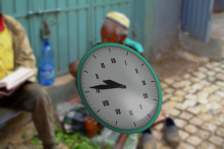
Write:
9,46
